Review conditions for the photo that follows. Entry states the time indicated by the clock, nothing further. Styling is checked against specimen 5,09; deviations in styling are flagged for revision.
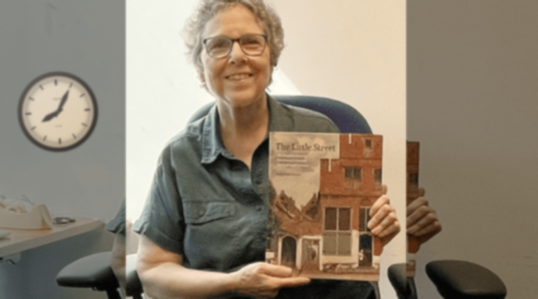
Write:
8,05
